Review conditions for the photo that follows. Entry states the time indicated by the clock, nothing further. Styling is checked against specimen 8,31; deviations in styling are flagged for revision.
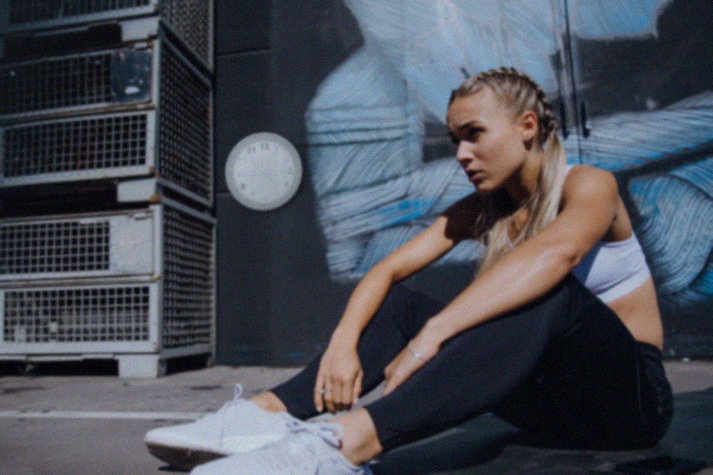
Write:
8,53
